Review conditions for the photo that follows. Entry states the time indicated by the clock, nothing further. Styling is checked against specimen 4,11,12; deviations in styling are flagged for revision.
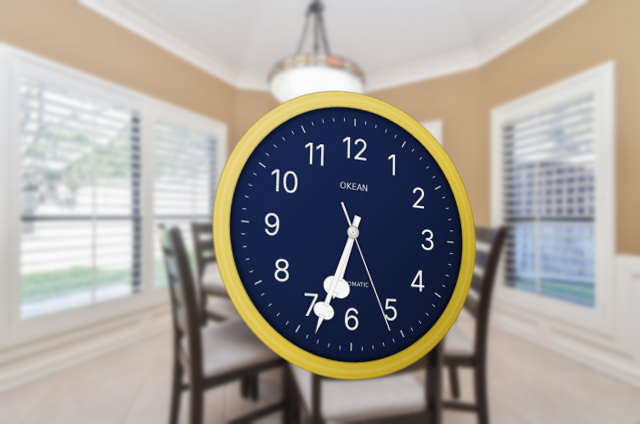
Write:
6,33,26
